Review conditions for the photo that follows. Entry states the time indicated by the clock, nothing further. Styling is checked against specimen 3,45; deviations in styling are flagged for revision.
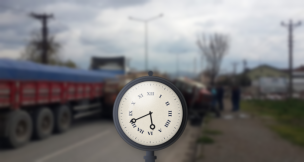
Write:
5,41
